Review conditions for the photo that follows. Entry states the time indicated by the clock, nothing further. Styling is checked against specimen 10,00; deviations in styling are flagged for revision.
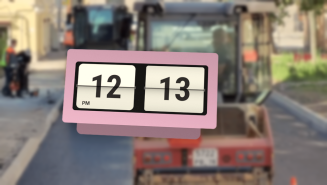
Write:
12,13
